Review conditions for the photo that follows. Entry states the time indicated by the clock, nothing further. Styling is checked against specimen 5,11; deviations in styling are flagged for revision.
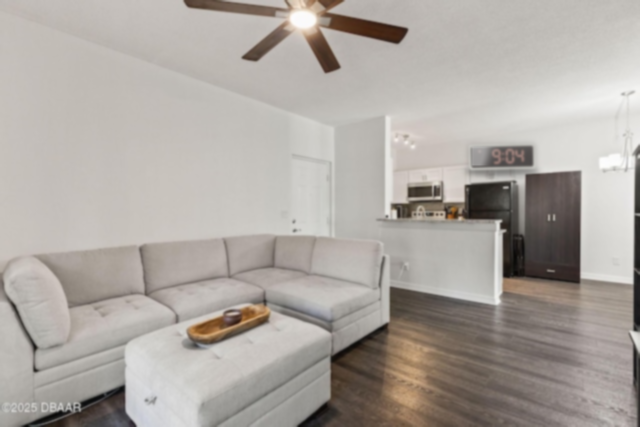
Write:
9,04
